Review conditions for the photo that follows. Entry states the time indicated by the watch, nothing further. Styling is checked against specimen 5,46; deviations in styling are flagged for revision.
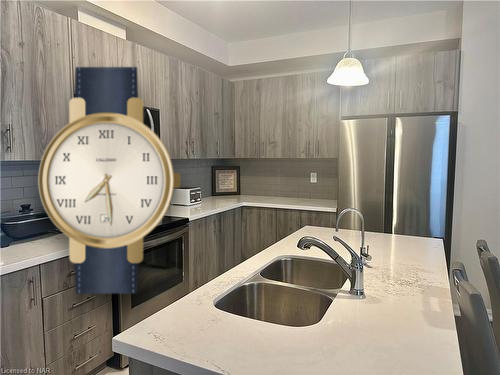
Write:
7,29
